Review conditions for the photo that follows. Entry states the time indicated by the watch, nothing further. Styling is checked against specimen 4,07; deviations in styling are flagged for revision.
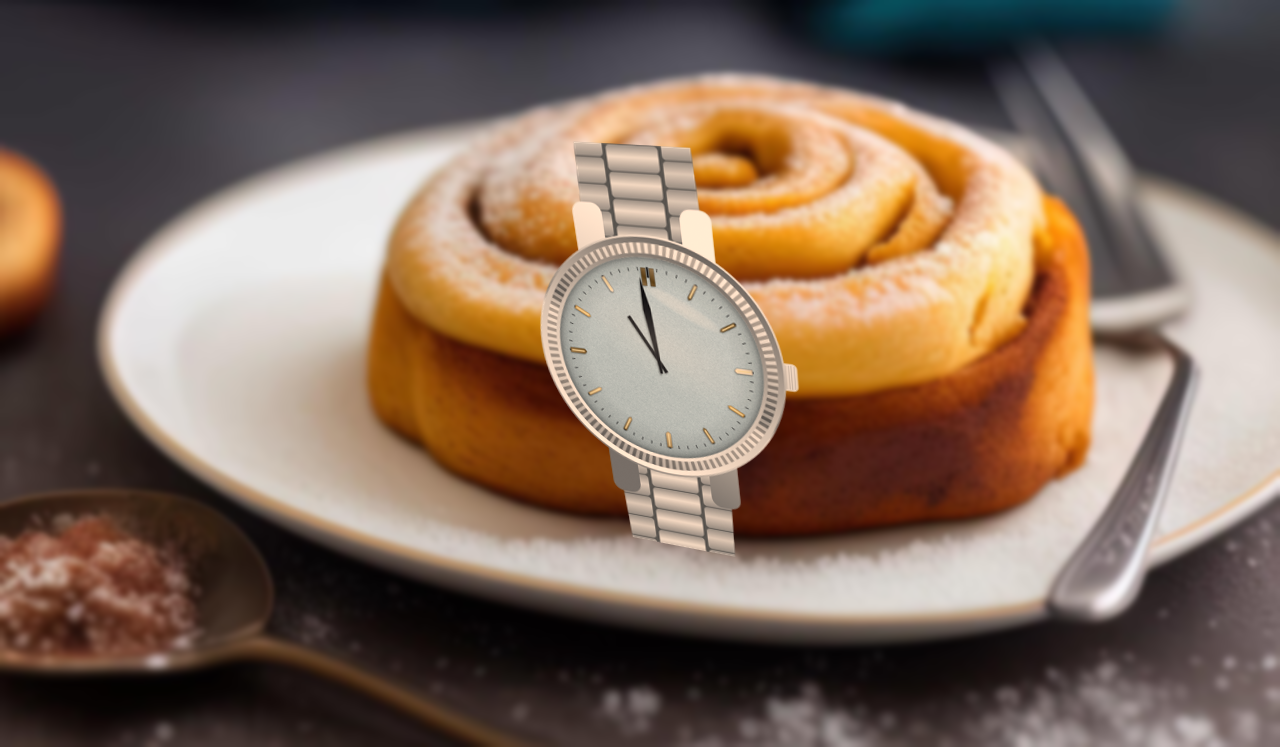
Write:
10,59
